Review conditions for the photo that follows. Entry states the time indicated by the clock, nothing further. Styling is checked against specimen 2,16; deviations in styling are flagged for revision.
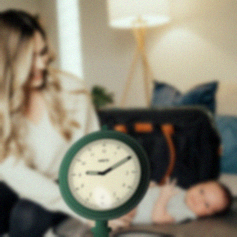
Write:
9,10
